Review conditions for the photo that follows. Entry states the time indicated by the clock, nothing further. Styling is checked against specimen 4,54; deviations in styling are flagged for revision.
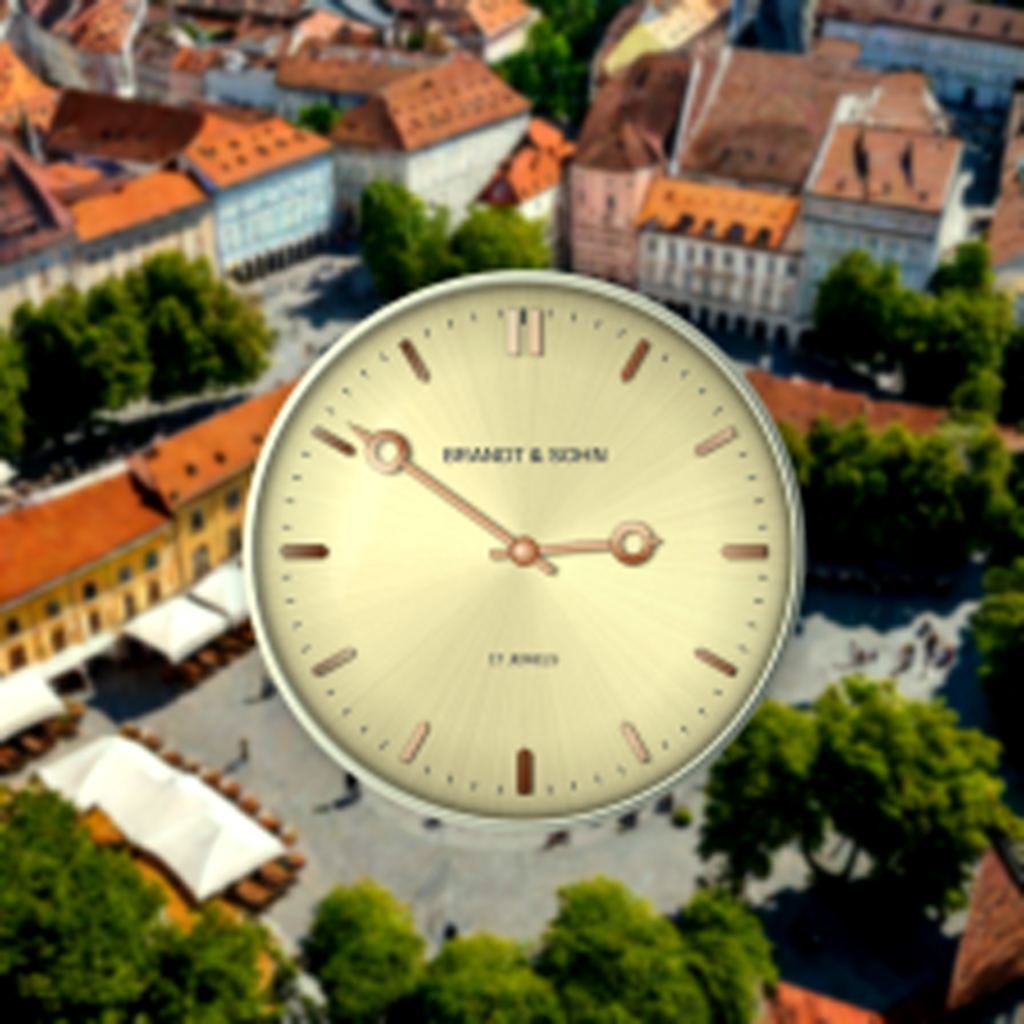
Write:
2,51
